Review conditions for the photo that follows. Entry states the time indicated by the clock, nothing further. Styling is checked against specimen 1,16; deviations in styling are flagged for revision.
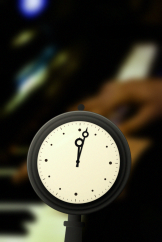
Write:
12,02
